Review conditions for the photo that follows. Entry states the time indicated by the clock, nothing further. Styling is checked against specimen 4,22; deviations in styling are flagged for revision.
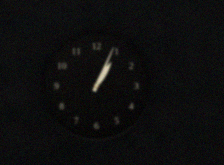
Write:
1,04
